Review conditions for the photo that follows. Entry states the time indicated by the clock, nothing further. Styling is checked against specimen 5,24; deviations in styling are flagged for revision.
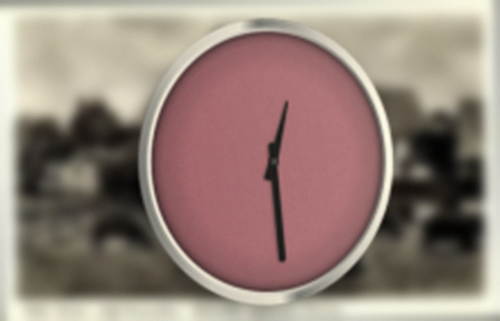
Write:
12,29
